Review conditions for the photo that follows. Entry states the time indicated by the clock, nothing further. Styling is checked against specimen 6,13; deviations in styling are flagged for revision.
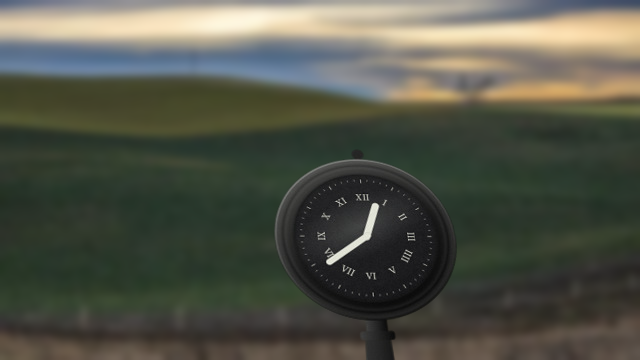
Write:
12,39
